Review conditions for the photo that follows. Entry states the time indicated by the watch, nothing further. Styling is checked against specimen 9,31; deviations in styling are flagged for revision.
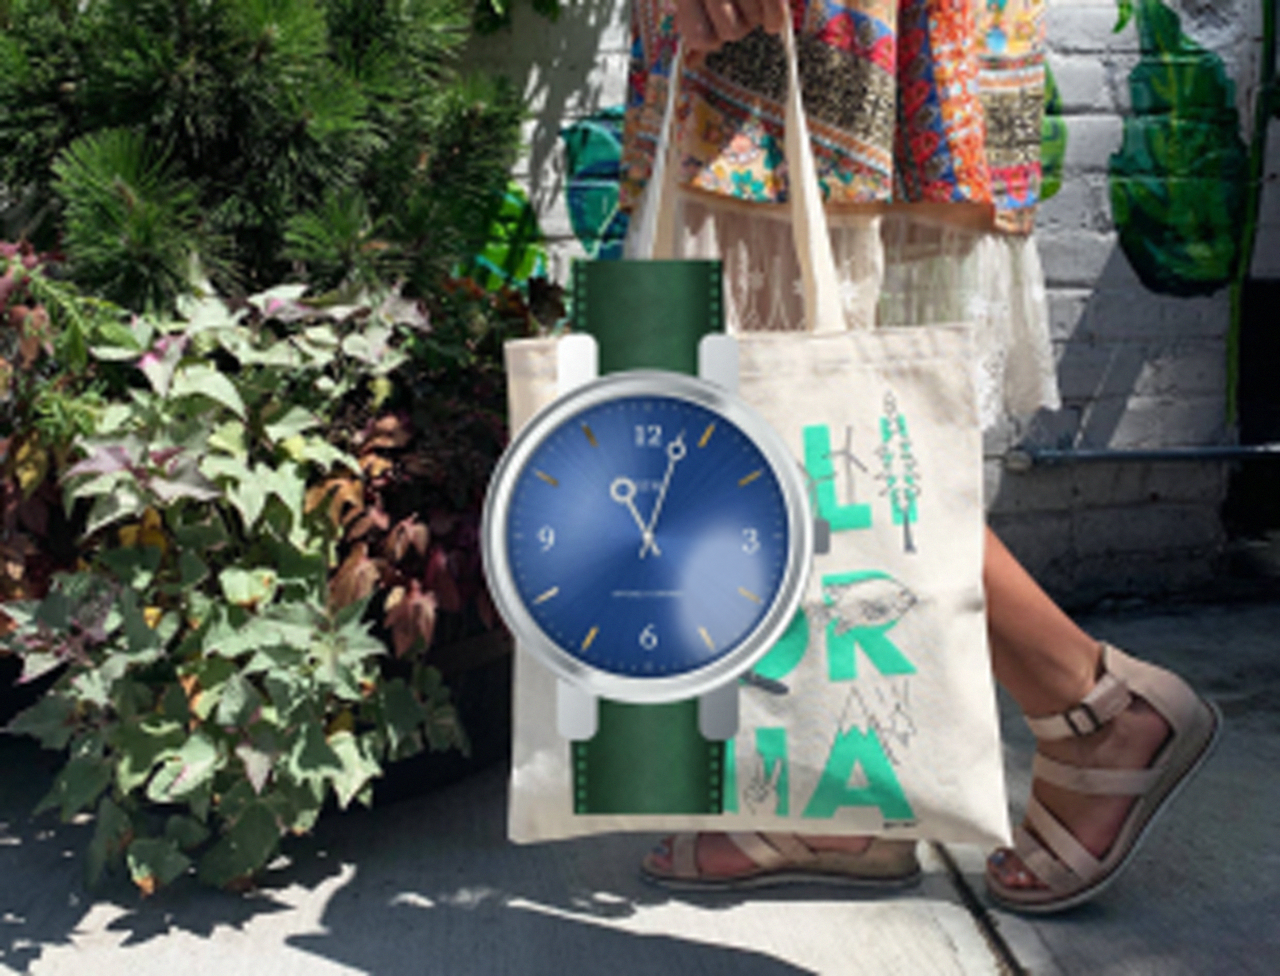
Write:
11,03
